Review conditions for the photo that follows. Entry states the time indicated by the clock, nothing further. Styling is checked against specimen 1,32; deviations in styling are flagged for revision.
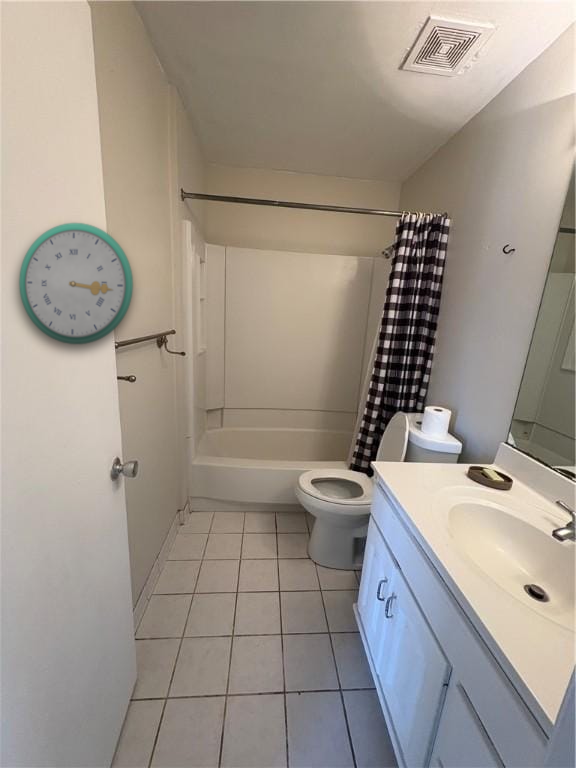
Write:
3,16
